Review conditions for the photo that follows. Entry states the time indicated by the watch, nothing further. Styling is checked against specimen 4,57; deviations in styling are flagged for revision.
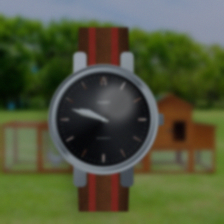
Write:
9,48
